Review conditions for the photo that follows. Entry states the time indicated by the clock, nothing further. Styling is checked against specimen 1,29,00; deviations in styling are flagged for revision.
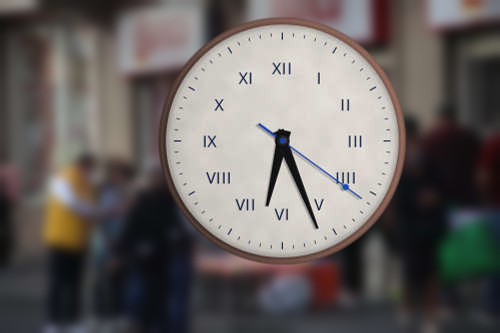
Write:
6,26,21
